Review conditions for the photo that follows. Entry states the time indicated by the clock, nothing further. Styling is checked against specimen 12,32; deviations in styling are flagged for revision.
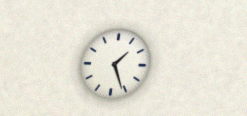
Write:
1,26
